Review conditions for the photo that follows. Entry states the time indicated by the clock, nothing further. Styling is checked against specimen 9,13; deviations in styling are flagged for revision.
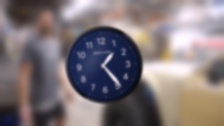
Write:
1,24
